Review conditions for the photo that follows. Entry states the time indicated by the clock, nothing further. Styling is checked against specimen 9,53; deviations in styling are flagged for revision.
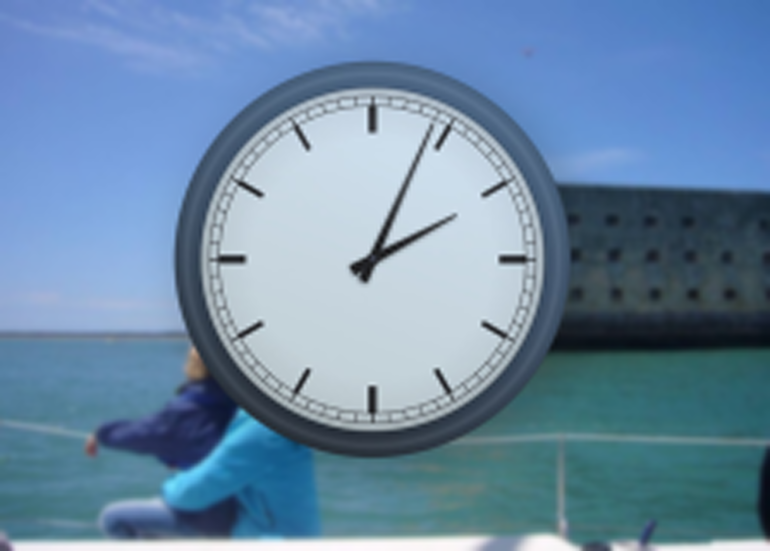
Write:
2,04
